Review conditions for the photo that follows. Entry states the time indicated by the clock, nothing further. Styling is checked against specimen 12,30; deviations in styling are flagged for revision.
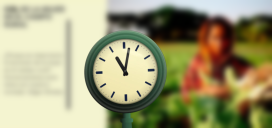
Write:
11,02
